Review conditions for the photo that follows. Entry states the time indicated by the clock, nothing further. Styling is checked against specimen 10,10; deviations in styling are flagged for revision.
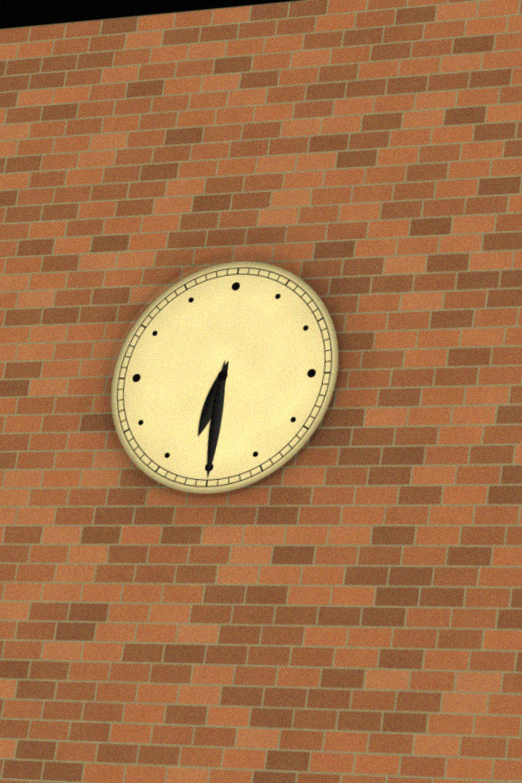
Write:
6,30
